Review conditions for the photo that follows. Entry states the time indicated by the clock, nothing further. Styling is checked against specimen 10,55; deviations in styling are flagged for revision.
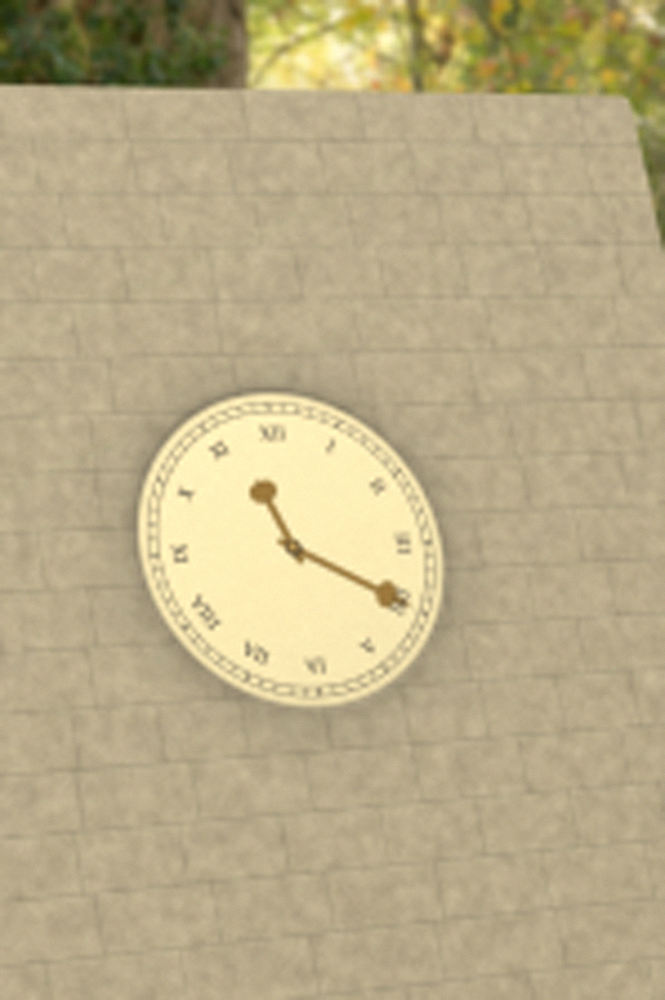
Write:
11,20
